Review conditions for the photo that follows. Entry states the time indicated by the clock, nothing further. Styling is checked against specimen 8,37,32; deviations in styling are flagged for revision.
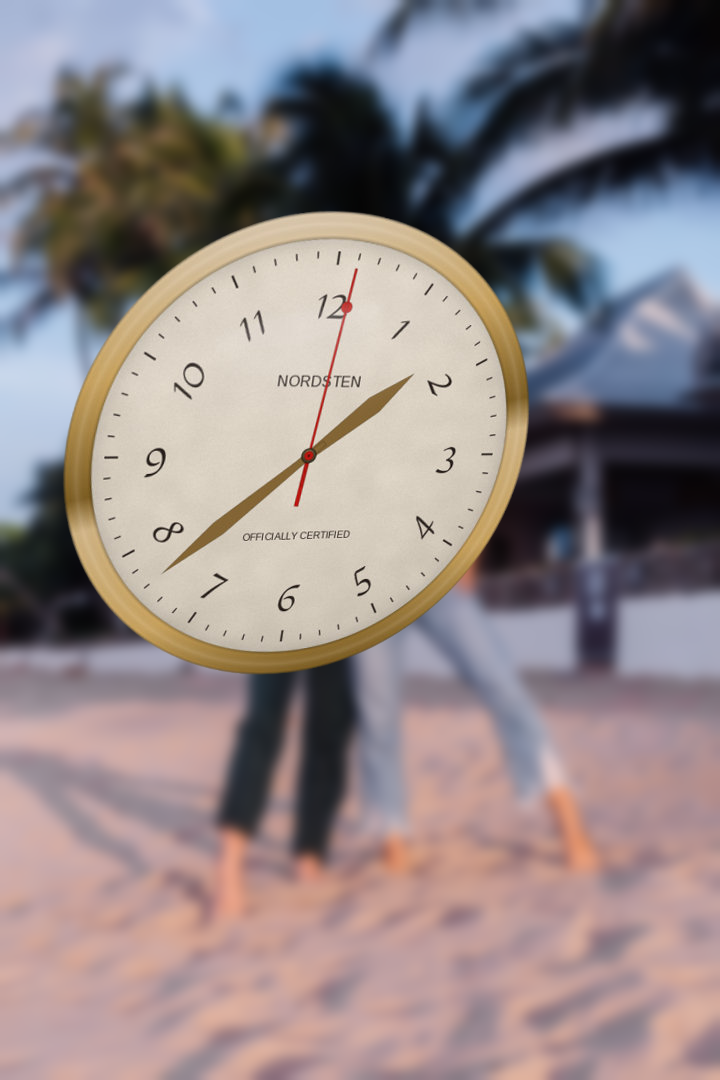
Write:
1,38,01
